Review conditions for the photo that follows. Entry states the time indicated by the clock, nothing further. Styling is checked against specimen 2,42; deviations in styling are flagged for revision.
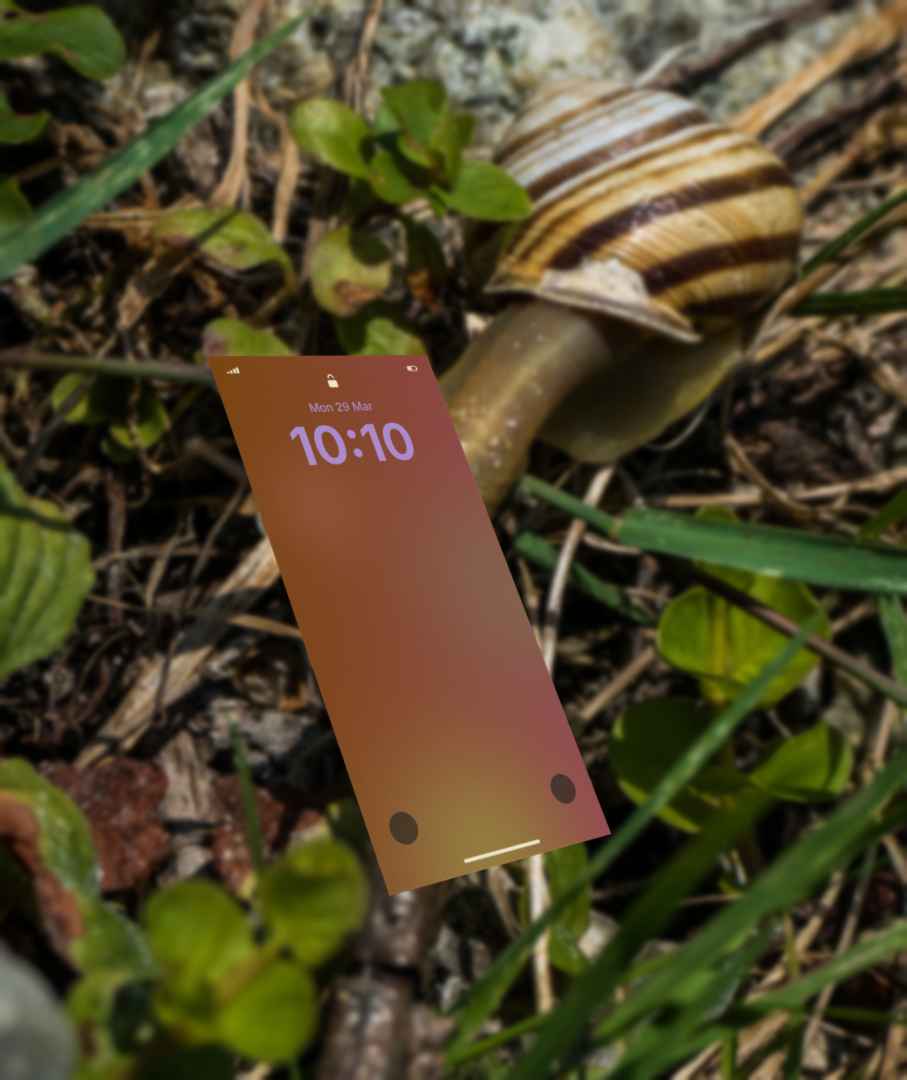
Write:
10,10
